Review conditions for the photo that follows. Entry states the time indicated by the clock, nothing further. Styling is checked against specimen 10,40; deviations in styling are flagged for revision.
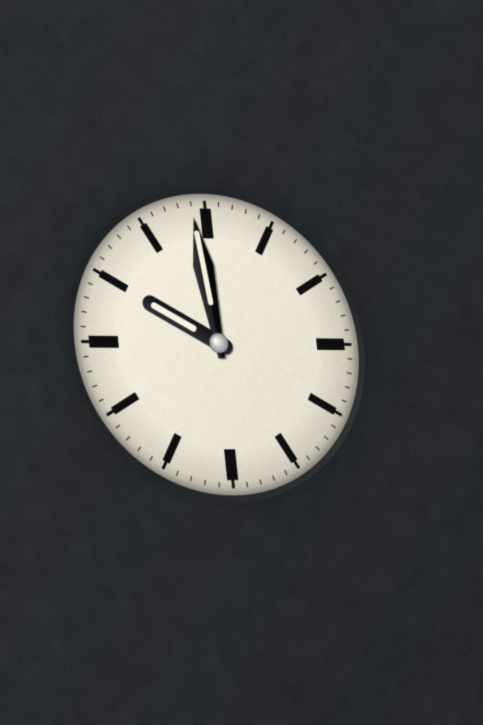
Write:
9,59
